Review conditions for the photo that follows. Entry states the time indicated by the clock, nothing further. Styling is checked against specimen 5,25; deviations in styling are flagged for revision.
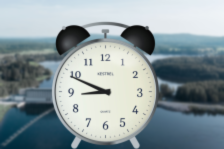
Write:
8,49
